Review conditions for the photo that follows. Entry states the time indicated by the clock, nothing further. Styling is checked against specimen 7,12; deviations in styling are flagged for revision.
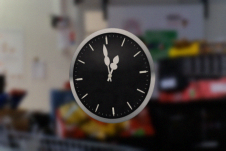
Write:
12,59
